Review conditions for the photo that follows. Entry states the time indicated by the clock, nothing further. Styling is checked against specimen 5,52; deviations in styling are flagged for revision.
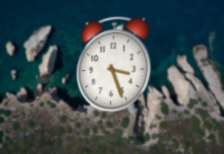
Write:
3,26
